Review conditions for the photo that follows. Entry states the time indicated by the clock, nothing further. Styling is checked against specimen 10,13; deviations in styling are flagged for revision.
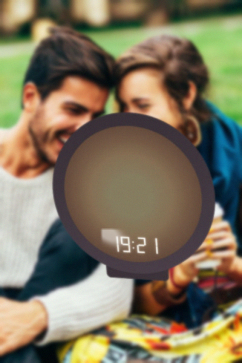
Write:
19,21
